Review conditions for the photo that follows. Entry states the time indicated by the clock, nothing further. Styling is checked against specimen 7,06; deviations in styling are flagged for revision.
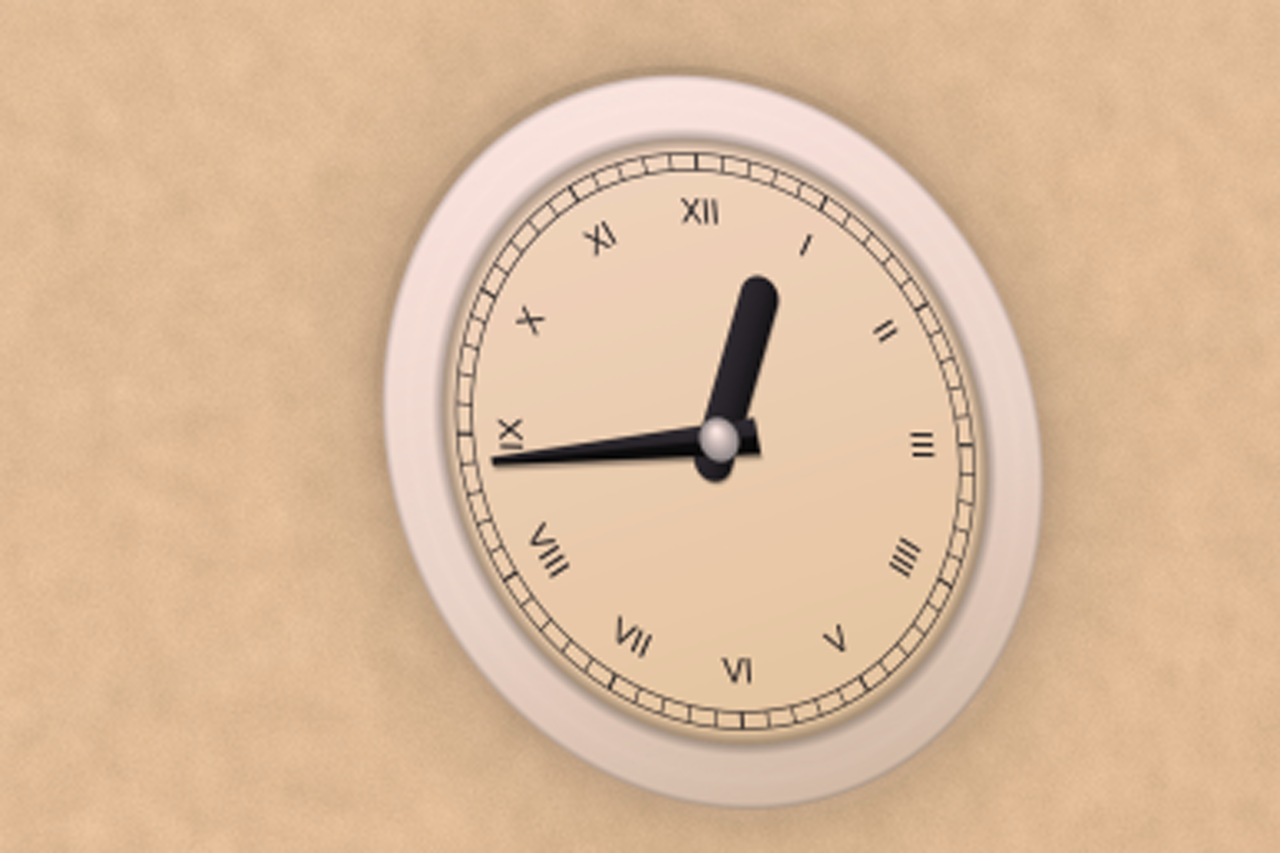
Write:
12,44
